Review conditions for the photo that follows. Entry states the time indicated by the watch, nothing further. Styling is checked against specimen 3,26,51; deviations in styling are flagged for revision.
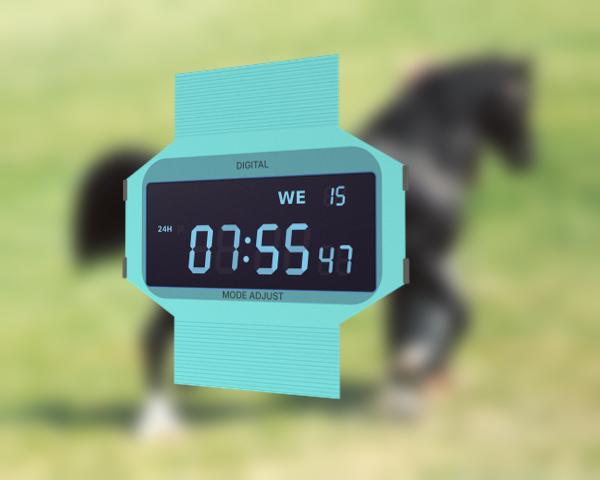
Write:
7,55,47
